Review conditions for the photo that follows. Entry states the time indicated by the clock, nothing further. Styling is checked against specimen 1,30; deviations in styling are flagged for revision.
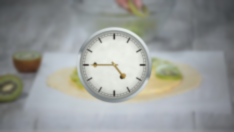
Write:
4,45
